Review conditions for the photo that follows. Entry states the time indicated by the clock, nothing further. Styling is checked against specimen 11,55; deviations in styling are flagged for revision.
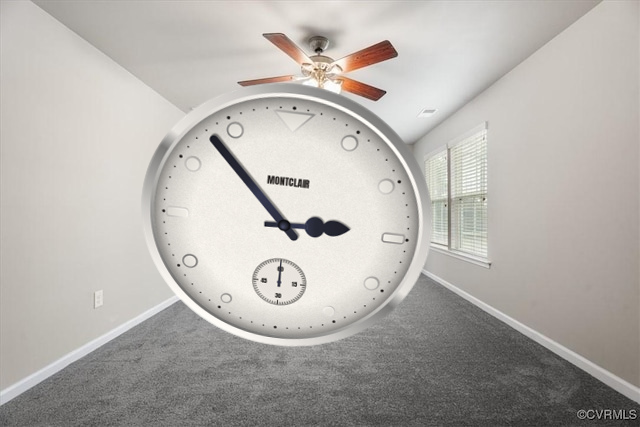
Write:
2,53
